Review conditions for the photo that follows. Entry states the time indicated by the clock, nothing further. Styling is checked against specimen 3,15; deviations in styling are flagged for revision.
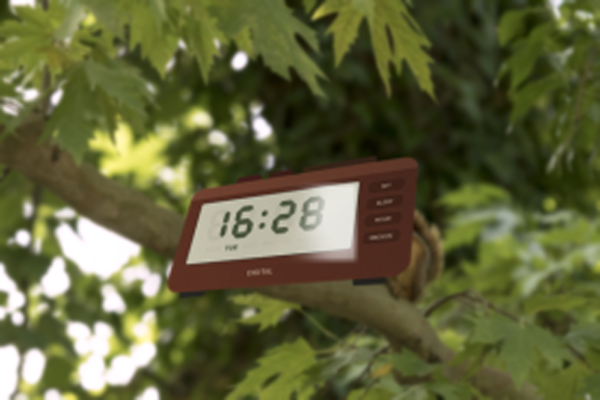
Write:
16,28
